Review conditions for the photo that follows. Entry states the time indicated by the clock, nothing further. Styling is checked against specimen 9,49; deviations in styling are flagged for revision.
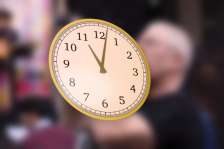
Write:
11,02
